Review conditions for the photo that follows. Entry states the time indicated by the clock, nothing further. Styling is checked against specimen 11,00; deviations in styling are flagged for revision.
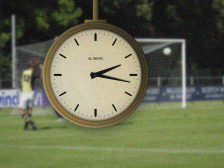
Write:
2,17
